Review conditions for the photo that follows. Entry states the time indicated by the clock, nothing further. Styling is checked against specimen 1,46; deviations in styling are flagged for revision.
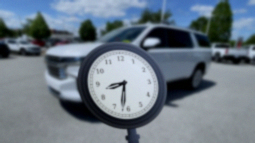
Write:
8,32
